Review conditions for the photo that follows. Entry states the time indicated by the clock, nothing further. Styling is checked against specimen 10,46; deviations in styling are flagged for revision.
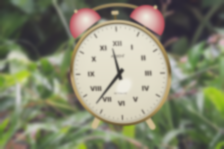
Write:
11,37
